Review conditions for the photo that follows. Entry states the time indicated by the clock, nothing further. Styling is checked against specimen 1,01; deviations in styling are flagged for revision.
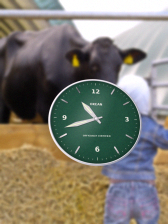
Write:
10,42
